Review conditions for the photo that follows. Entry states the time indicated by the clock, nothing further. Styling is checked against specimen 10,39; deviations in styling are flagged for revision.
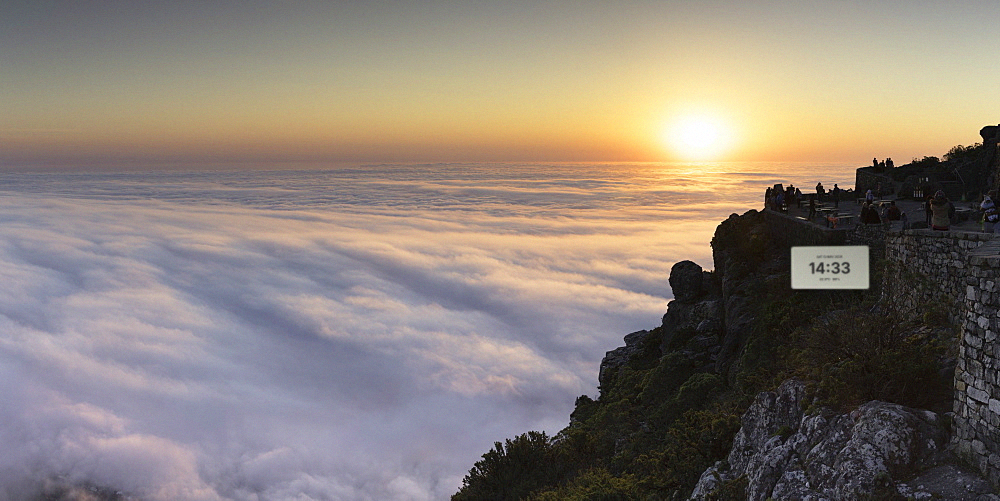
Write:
14,33
